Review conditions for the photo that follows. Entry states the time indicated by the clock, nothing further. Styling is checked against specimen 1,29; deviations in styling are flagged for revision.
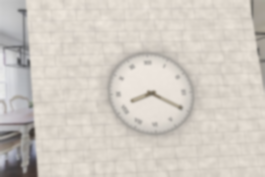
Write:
8,20
